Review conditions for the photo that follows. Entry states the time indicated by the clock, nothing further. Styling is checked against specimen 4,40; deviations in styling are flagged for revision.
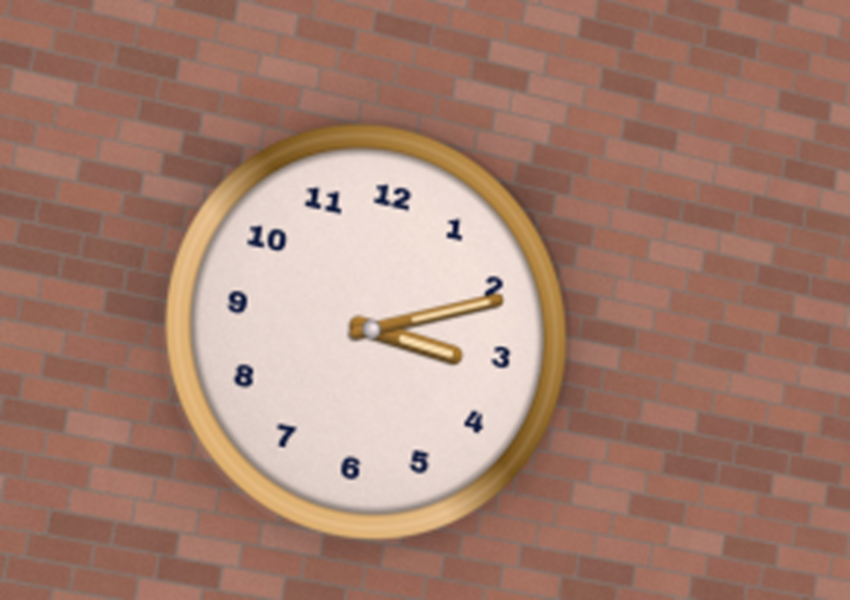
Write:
3,11
